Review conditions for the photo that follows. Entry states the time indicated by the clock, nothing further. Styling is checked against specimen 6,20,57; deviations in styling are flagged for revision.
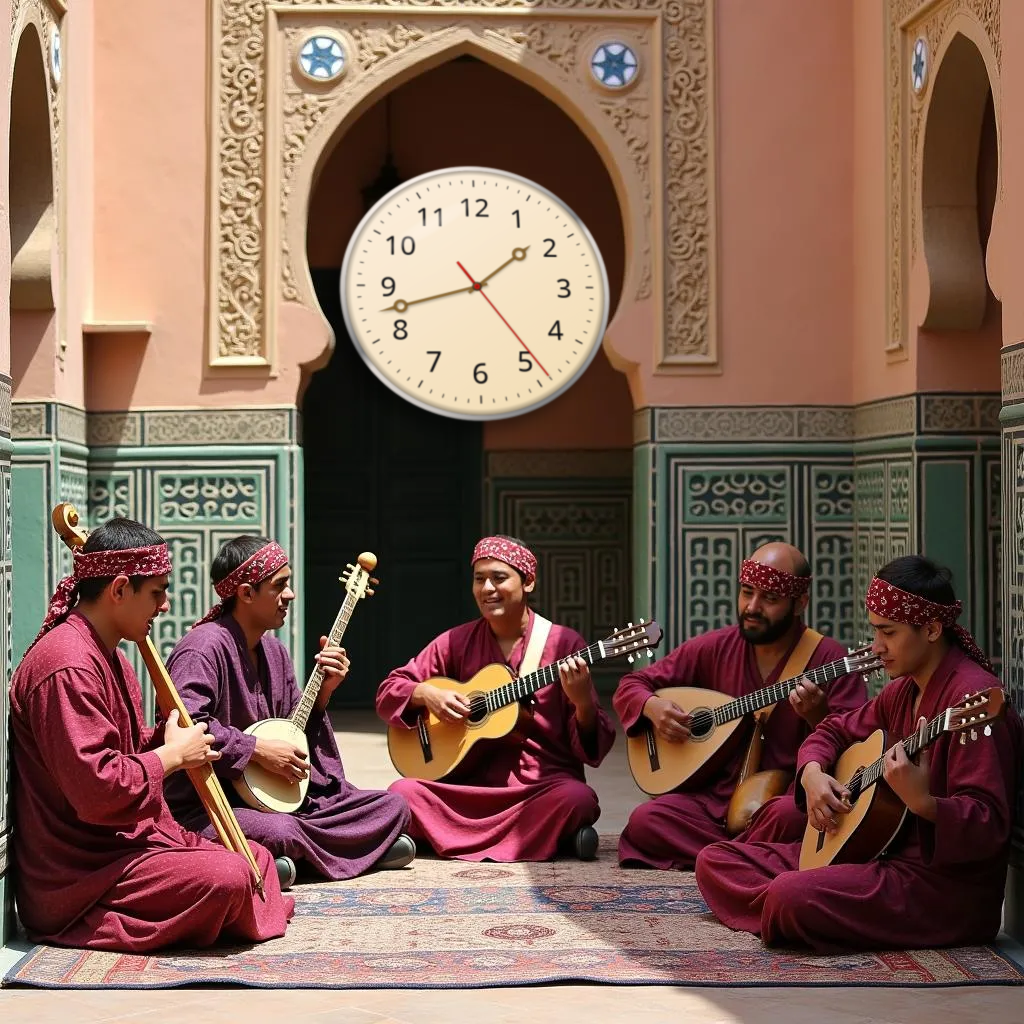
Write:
1,42,24
